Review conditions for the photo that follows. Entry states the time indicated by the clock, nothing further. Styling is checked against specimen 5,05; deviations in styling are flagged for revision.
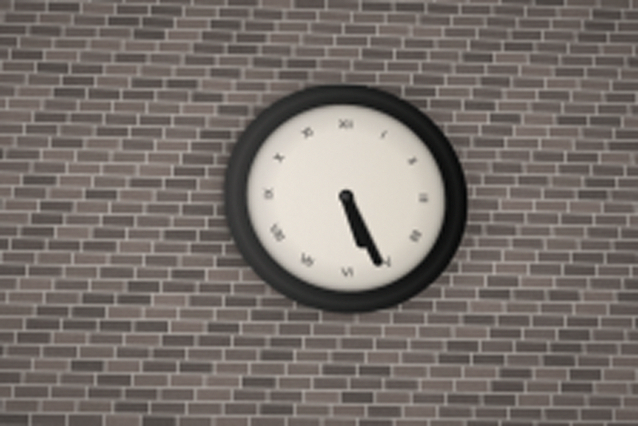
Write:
5,26
